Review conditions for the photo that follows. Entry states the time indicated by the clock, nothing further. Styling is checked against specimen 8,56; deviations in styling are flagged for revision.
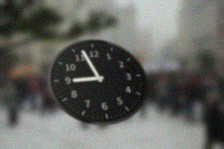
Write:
8,57
